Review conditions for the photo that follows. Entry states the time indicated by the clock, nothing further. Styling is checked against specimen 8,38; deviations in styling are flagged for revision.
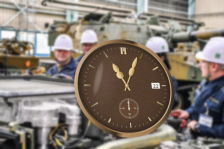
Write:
11,04
